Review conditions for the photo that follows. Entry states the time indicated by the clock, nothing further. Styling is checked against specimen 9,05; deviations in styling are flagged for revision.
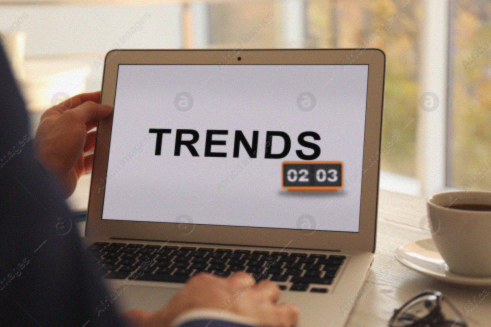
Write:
2,03
